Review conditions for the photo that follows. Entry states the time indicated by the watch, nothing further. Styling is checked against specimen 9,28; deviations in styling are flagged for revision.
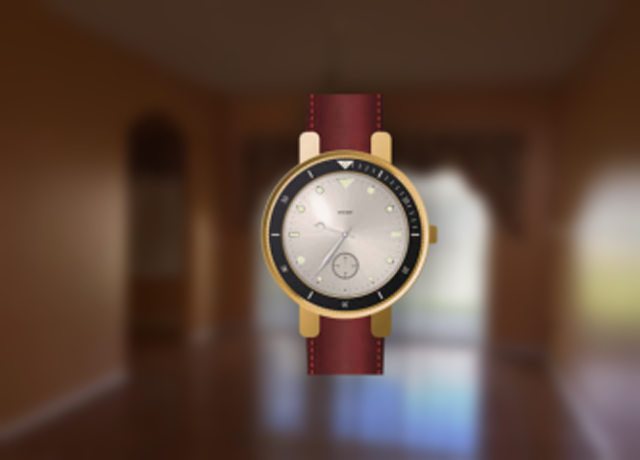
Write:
9,36
